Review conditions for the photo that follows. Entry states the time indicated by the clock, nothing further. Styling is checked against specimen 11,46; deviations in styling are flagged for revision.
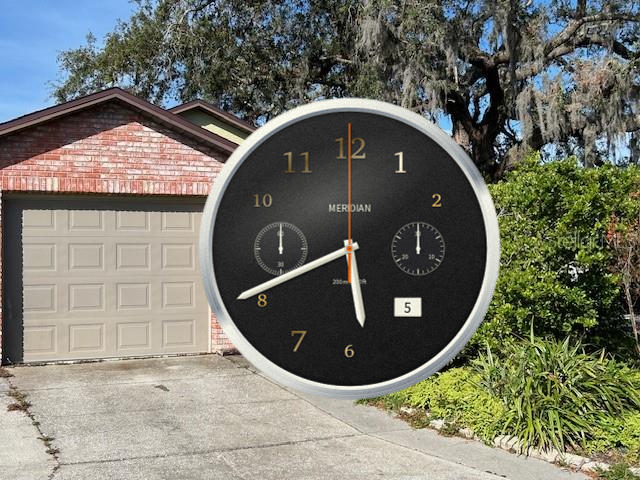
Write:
5,41
